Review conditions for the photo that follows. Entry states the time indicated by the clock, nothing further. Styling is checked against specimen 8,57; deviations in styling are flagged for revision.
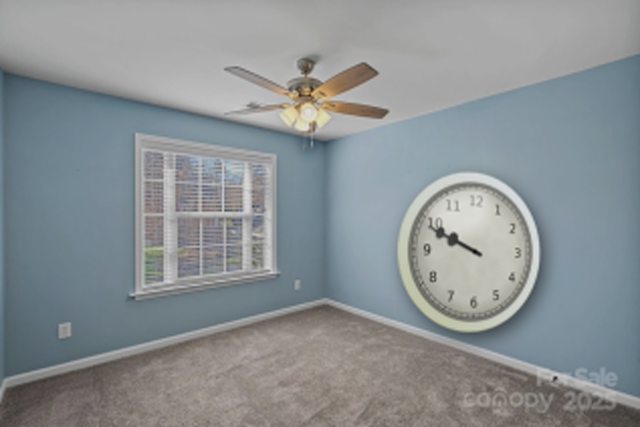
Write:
9,49
